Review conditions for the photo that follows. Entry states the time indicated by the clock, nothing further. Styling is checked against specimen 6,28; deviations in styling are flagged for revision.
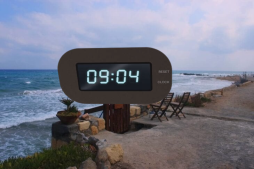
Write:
9,04
